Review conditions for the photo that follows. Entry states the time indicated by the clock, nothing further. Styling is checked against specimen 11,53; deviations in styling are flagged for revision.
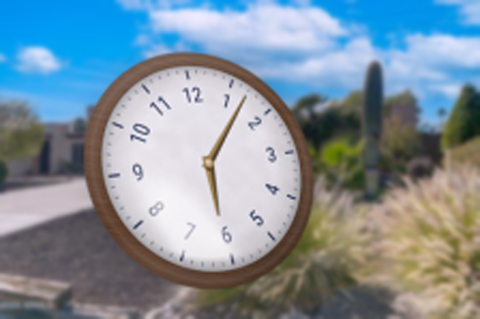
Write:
6,07
